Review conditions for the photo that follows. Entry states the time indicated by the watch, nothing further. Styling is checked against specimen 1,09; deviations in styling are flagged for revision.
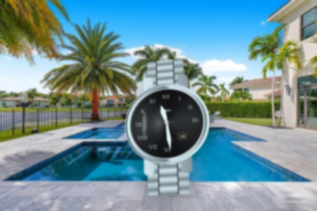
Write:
11,29
